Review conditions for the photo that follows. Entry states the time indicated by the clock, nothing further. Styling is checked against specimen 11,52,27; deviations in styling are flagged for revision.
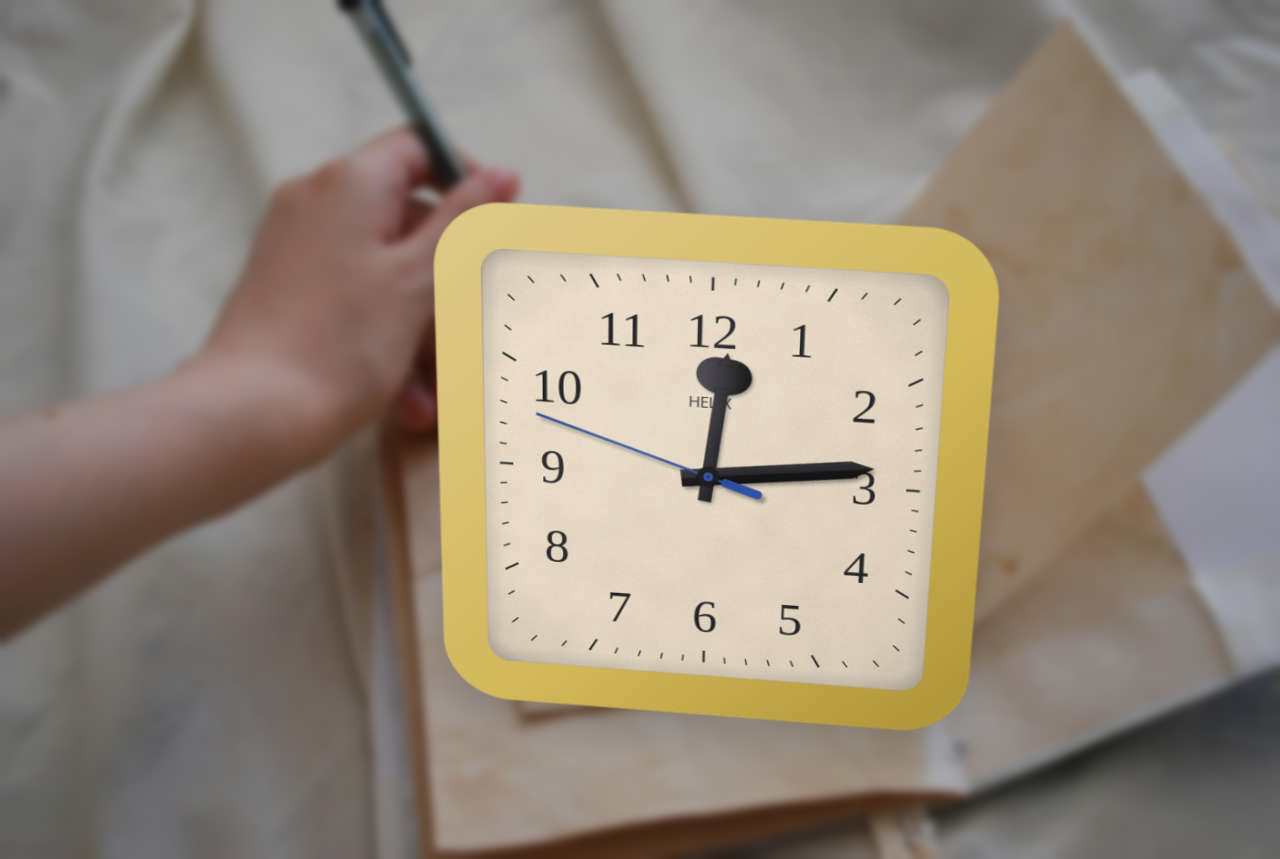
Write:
12,13,48
